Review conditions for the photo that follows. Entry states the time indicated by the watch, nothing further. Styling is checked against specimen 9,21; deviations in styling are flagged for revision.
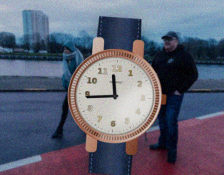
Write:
11,44
